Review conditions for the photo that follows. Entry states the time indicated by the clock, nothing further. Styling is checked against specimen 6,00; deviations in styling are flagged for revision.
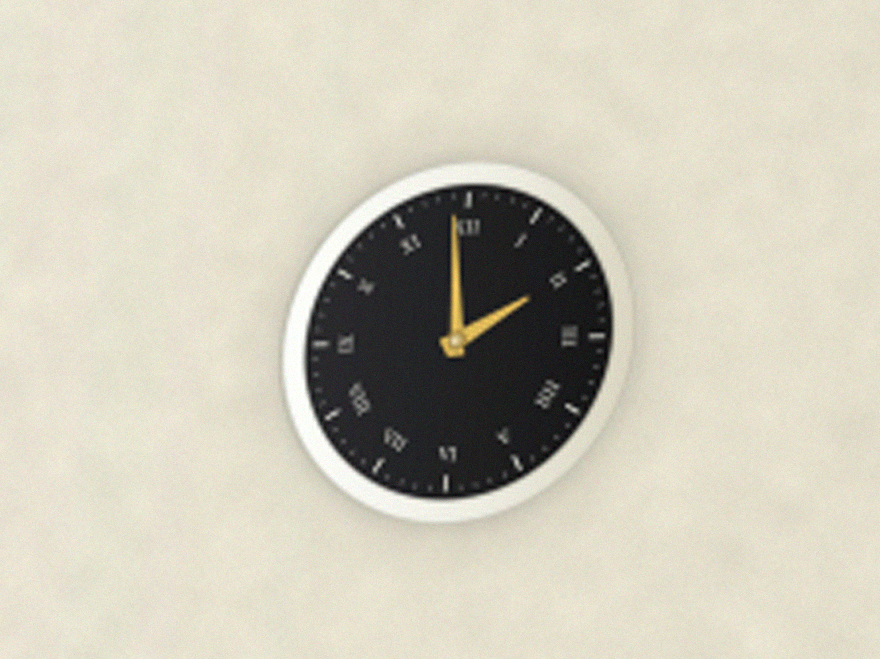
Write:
1,59
